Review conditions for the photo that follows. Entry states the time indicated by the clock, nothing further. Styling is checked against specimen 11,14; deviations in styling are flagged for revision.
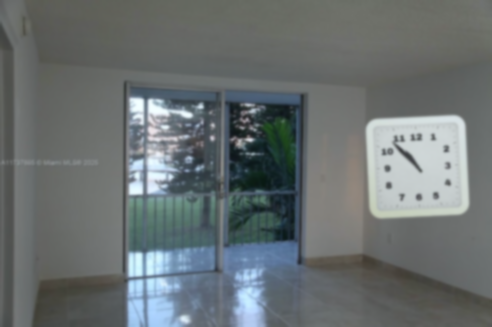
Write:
10,53
